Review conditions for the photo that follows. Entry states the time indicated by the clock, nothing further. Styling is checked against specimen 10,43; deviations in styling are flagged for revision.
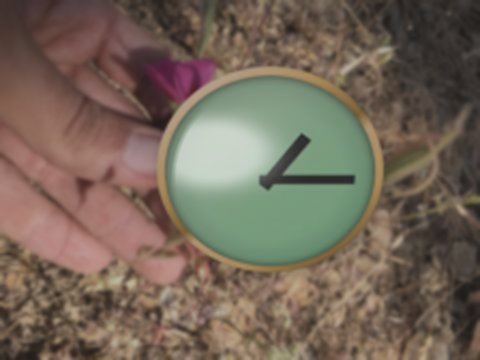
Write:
1,15
